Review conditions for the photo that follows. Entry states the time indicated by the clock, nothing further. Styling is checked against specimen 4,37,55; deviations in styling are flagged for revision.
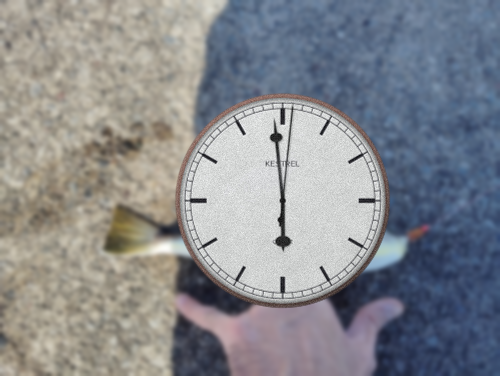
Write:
5,59,01
